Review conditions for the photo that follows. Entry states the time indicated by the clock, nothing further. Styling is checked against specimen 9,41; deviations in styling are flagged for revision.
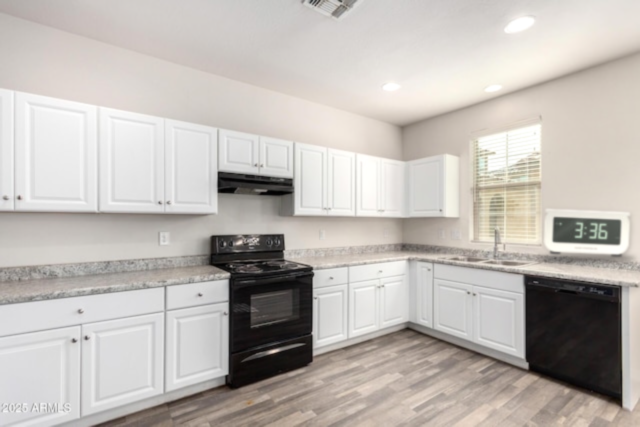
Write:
3,36
